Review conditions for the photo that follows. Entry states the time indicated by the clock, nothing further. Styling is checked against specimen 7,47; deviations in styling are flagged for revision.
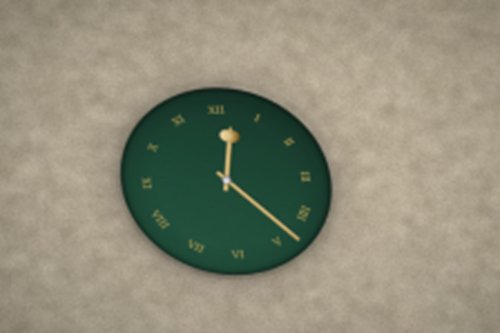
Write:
12,23
